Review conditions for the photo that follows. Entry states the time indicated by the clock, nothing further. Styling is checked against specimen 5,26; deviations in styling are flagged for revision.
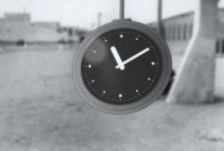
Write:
11,10
